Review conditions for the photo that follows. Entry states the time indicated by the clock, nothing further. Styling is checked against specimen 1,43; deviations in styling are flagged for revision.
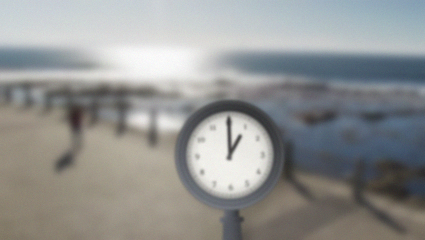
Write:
1,00
